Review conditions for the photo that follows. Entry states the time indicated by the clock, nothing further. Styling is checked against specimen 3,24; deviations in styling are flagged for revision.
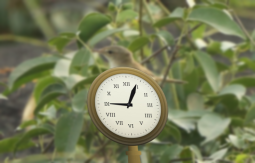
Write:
9,04
